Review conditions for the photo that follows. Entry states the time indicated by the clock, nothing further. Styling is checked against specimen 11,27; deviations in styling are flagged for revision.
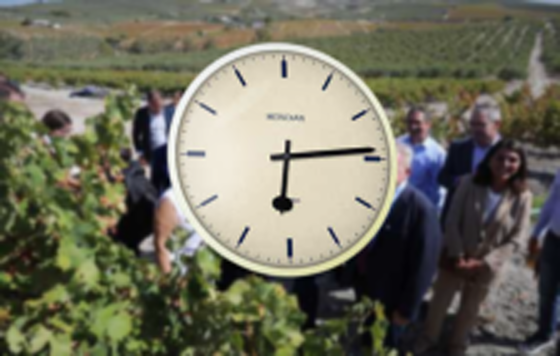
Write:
6,14
